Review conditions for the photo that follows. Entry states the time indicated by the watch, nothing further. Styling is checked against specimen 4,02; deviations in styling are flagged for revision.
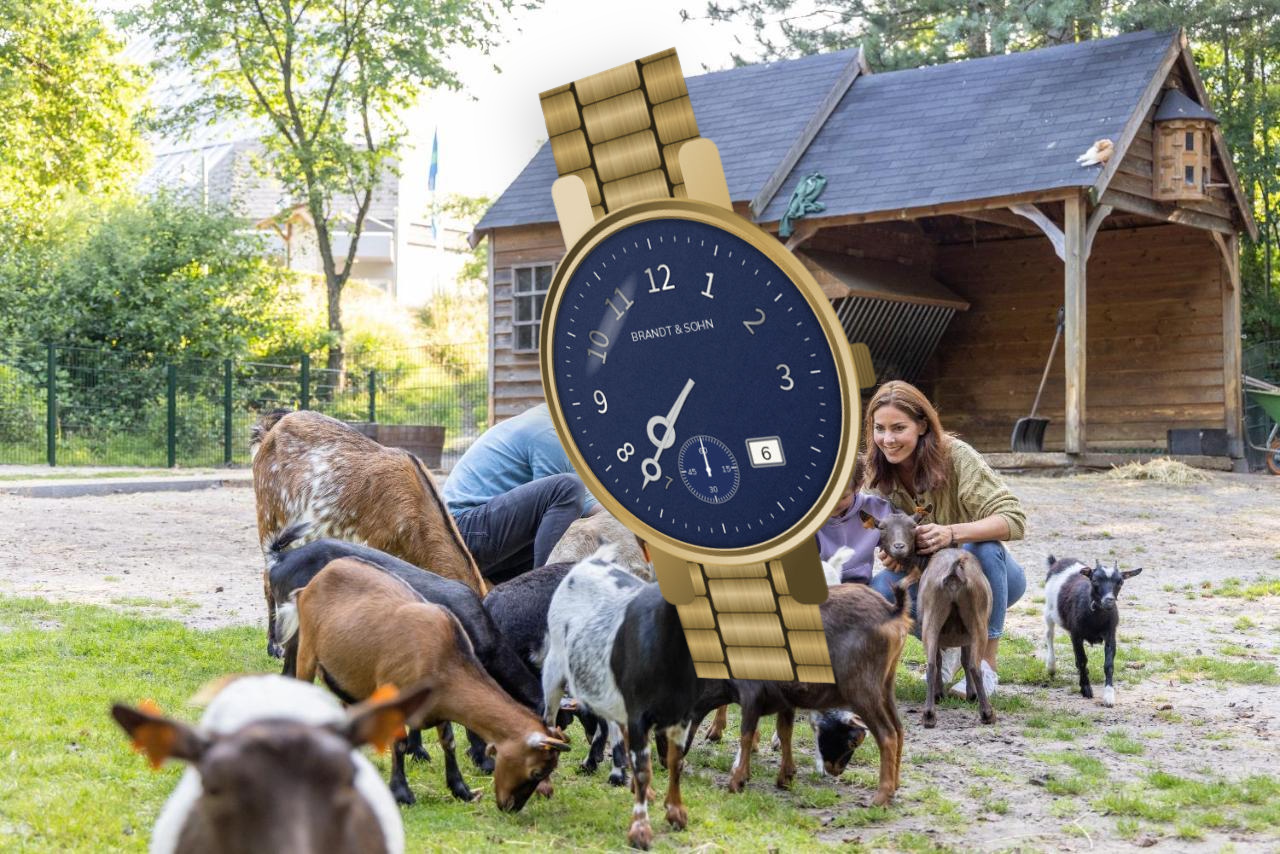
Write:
7,37
